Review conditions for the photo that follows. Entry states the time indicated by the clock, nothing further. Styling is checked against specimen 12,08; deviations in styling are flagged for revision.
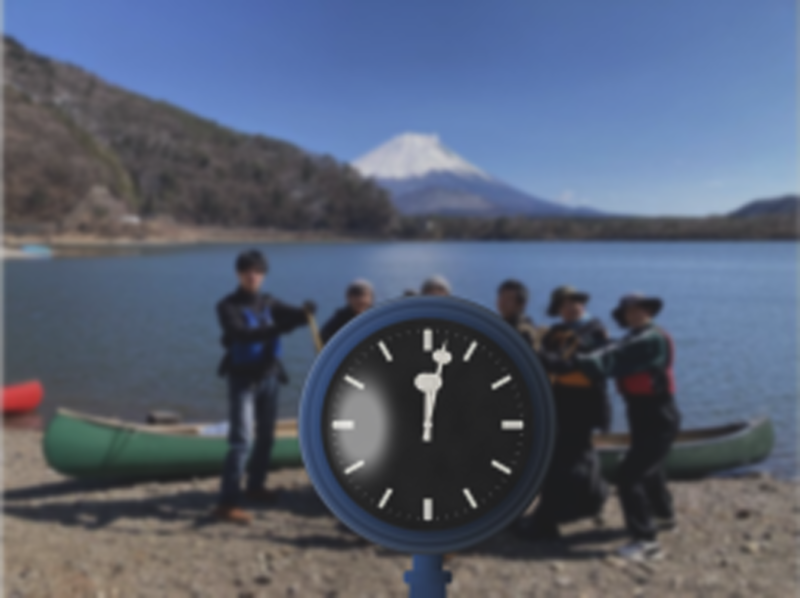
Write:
12,02
